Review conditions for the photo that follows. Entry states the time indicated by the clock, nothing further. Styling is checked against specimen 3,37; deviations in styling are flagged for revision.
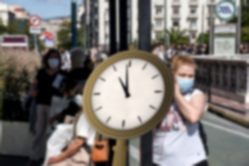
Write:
10,59
